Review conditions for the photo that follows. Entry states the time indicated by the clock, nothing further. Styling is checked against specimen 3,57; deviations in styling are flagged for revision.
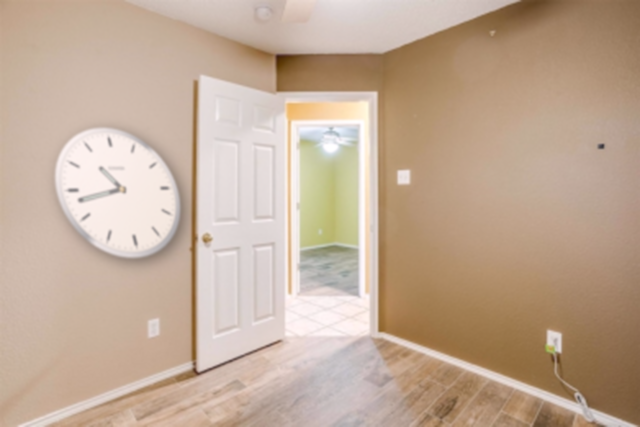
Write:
10,43
